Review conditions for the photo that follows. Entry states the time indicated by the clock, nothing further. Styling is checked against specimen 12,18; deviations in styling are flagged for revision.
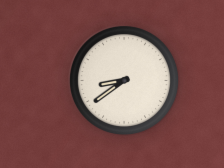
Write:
8,39
